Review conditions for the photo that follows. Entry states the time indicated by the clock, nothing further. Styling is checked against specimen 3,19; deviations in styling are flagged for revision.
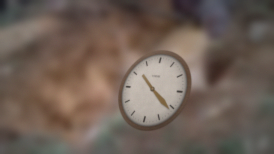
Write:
10,21
